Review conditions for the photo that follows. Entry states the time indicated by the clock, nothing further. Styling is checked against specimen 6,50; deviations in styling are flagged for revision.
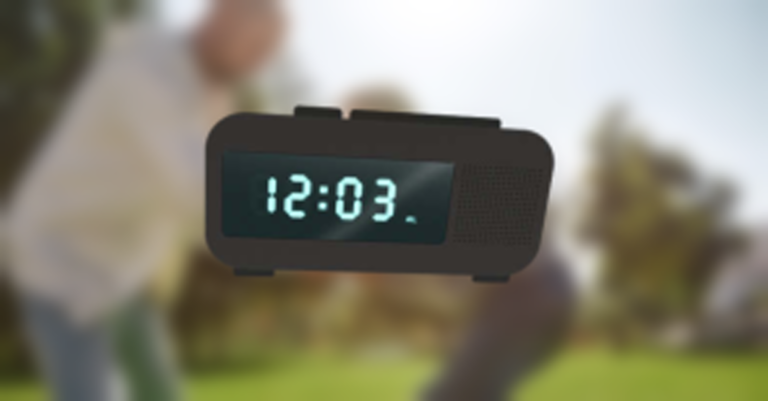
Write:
12,03
